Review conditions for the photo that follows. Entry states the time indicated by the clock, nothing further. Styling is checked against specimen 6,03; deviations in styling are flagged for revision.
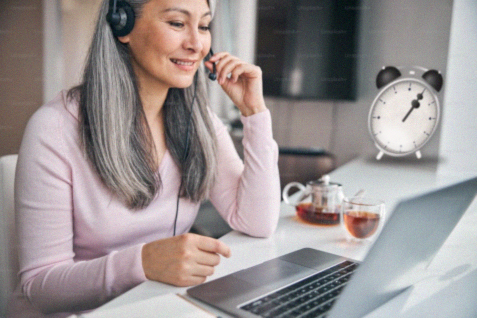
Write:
1,05
